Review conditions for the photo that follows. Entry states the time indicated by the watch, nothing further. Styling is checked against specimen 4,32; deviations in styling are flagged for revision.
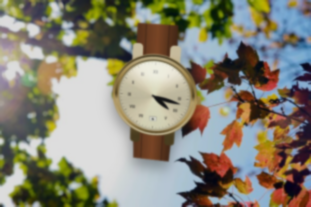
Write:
4,17
